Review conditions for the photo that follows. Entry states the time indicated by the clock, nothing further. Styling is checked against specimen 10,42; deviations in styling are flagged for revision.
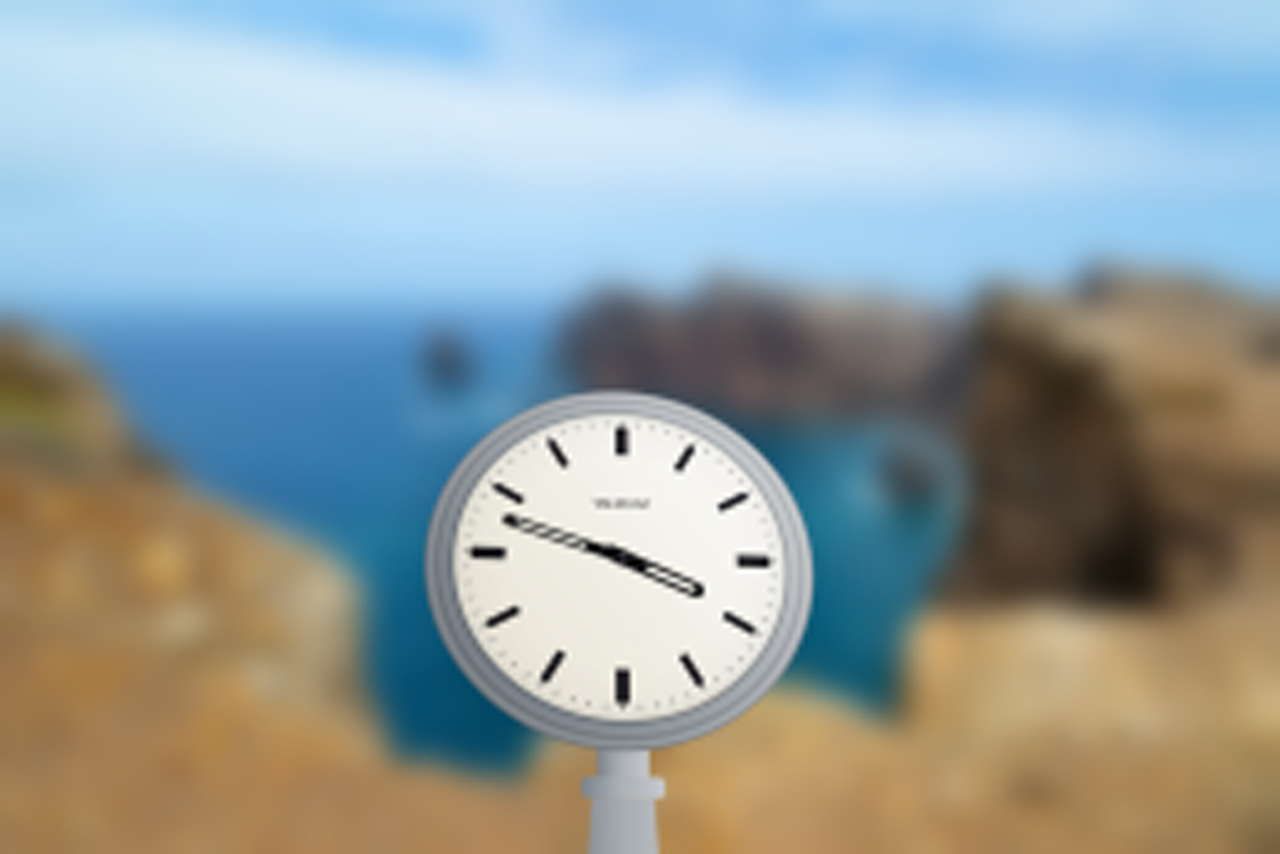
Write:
3,48
